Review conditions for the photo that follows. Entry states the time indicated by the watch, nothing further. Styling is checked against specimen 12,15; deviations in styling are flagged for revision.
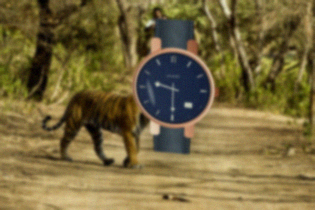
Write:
9,30
